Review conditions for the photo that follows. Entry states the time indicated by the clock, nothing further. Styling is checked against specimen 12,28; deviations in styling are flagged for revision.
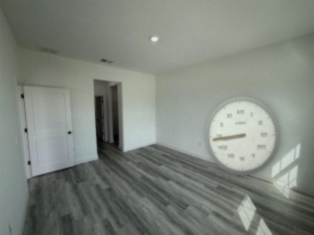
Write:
8,44
